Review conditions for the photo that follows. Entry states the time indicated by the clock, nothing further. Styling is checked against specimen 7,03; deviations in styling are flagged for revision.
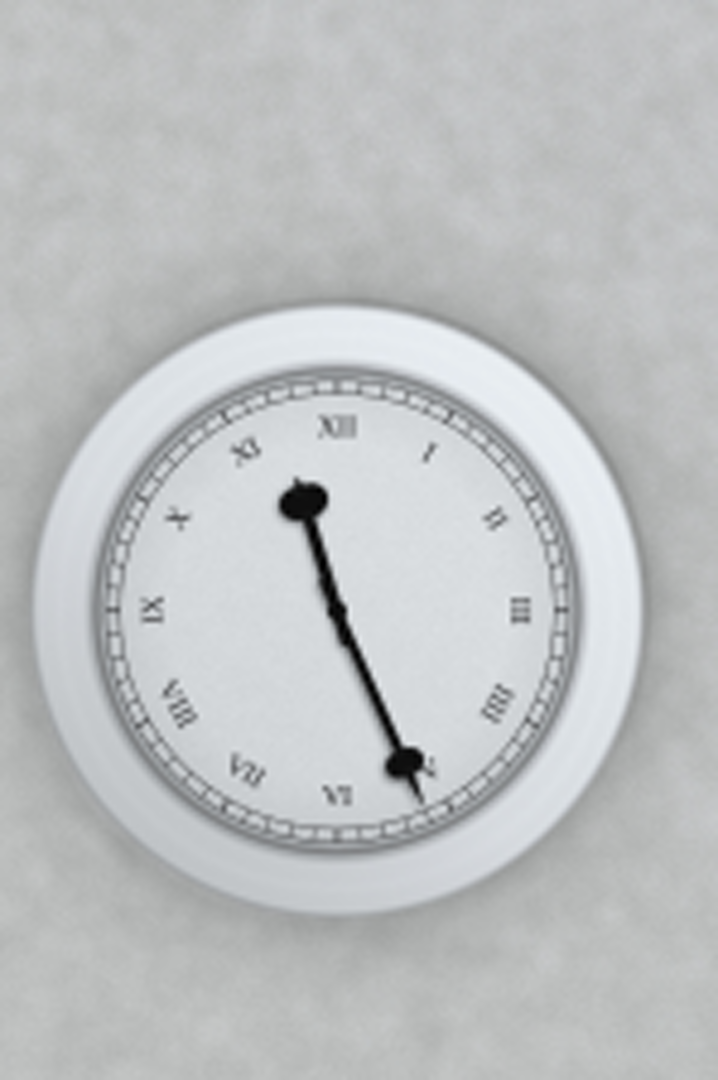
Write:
11,26
